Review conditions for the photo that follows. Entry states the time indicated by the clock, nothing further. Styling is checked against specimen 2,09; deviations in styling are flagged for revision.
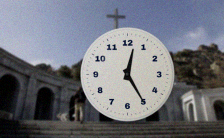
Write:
12,25
